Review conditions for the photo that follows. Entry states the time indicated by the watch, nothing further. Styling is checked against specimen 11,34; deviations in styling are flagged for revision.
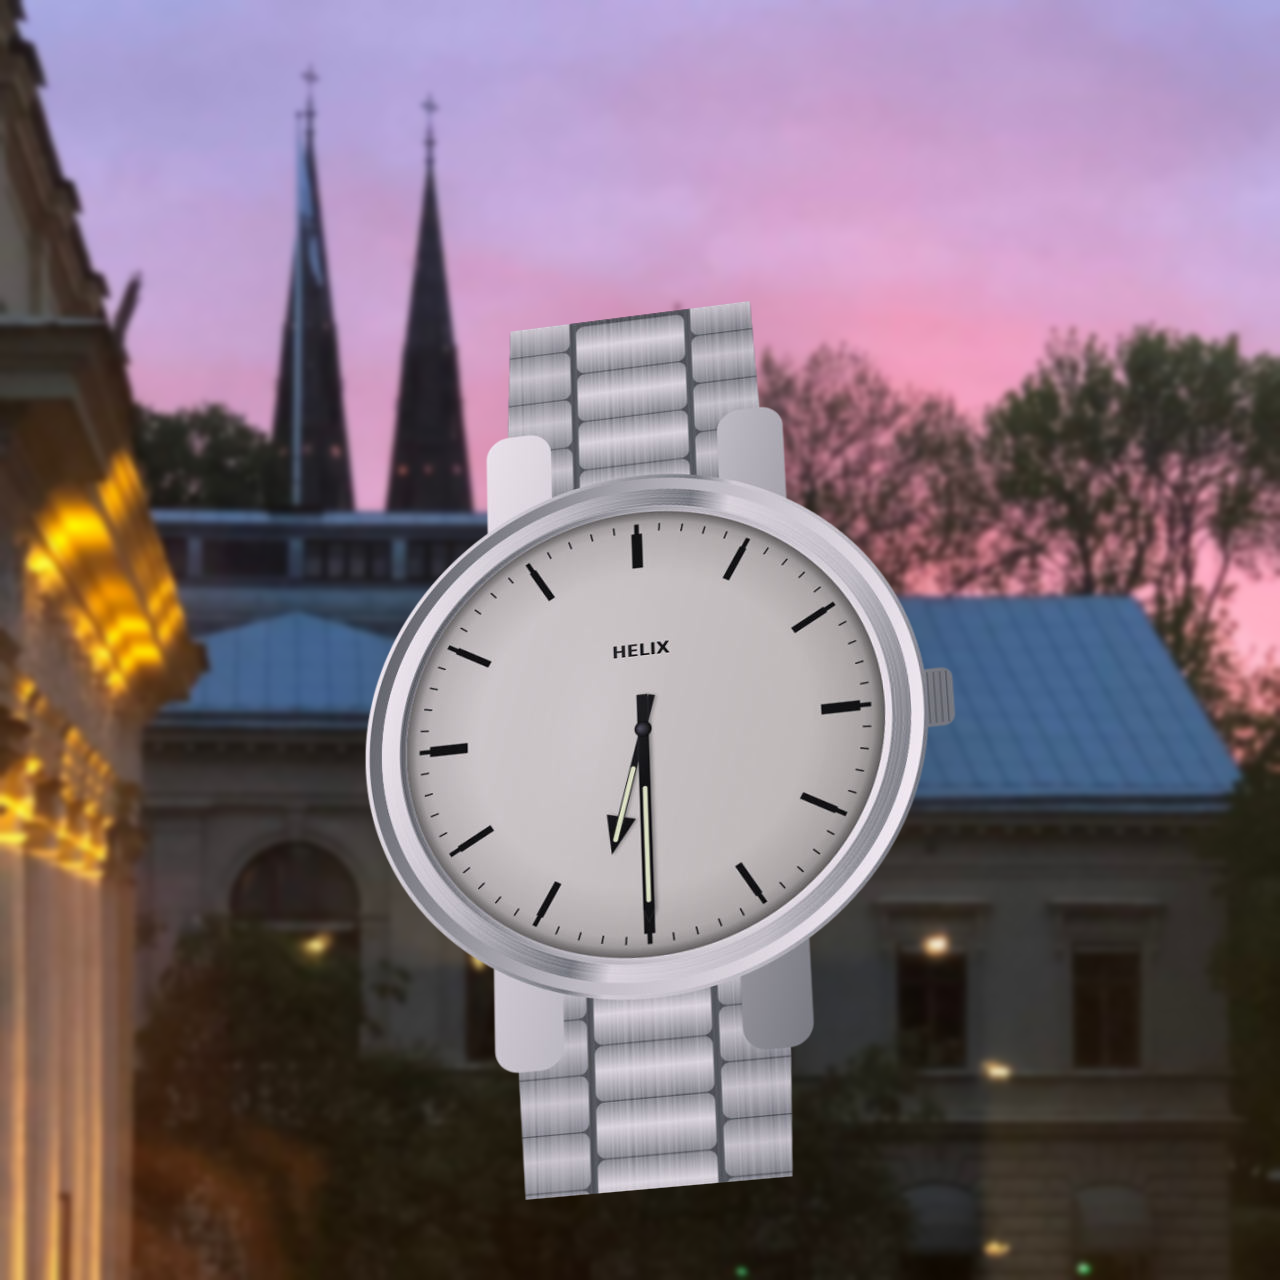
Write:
6,30
